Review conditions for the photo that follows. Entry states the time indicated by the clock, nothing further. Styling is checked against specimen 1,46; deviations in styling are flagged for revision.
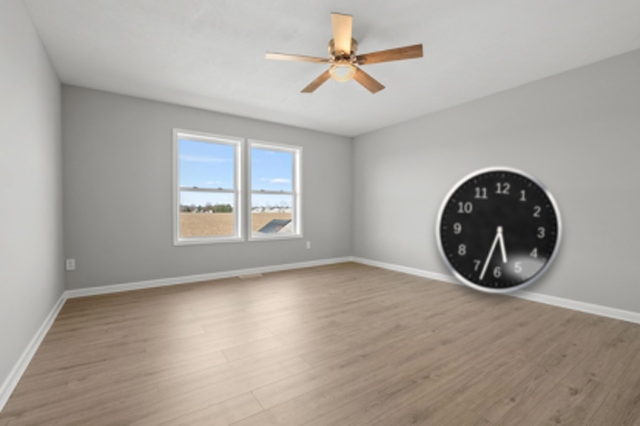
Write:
5,33
